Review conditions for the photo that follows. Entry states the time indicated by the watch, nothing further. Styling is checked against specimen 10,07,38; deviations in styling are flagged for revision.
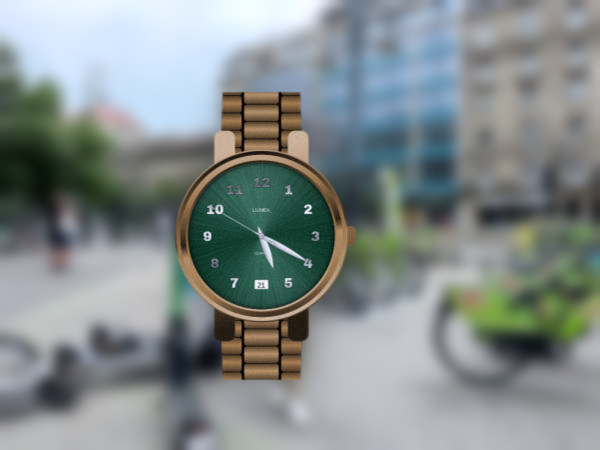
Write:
5,19,50
